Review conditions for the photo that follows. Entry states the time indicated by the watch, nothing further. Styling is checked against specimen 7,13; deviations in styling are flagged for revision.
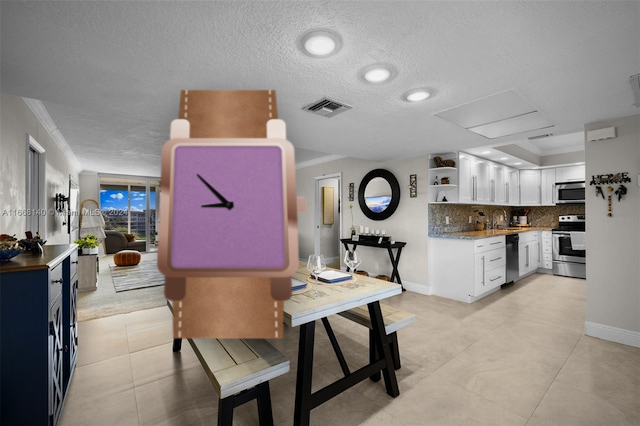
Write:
8,53
